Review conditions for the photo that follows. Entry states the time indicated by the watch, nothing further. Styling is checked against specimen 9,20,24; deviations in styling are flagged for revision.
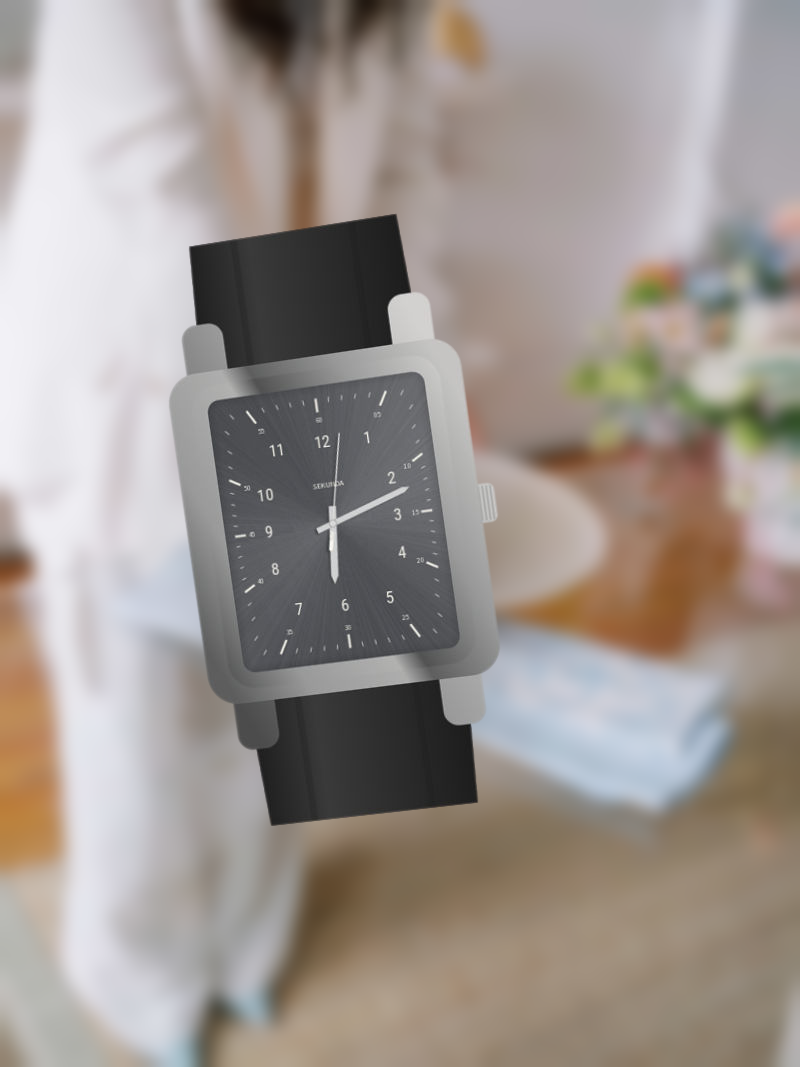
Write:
6,12,02
